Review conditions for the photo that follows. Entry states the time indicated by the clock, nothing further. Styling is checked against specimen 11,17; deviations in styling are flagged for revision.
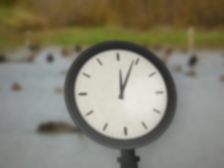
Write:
12,04
